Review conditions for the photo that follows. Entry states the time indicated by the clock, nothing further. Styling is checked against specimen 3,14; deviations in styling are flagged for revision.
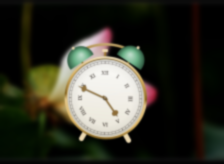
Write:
4,49
